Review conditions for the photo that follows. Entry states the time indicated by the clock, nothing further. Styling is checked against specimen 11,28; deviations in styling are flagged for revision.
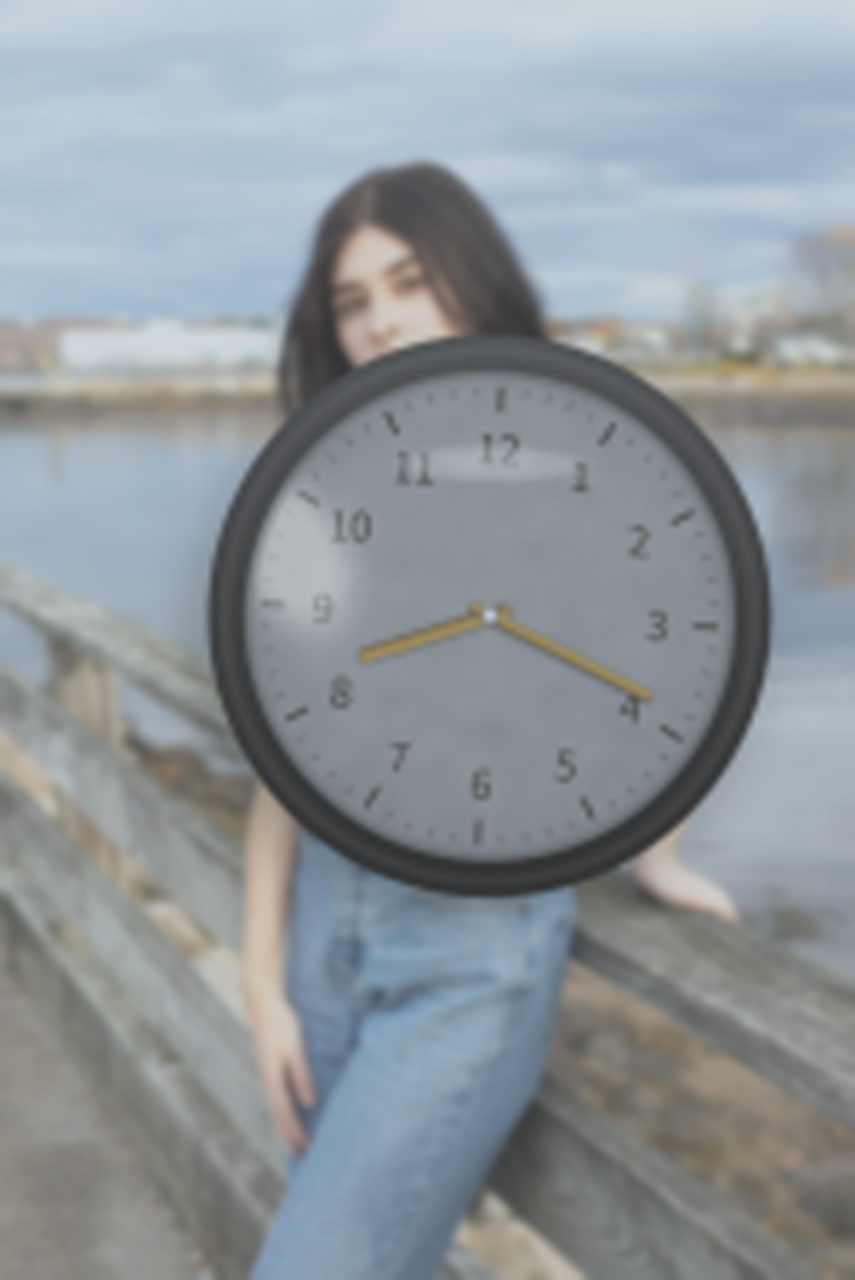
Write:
8,19
